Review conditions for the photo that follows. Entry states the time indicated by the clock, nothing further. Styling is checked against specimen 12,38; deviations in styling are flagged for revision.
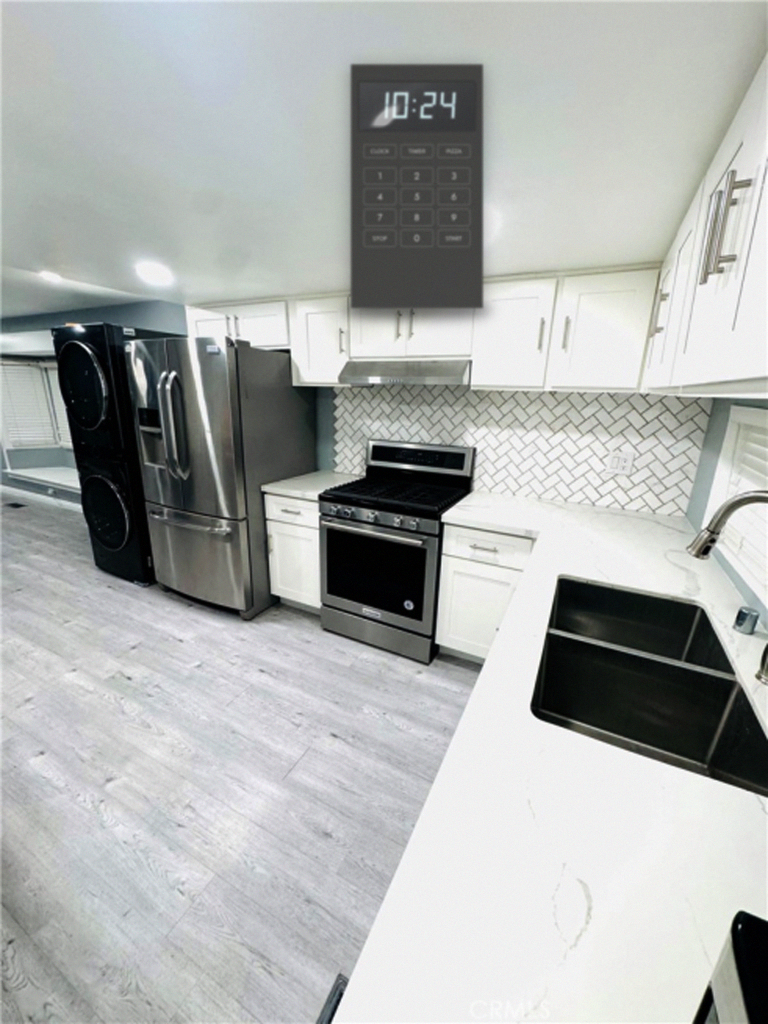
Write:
10,24
